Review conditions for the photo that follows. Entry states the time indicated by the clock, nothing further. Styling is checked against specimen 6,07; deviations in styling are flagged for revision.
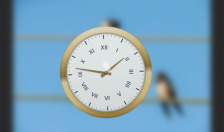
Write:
1,47
